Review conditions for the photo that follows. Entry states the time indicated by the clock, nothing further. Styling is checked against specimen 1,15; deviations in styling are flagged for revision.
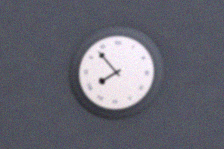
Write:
7,53
